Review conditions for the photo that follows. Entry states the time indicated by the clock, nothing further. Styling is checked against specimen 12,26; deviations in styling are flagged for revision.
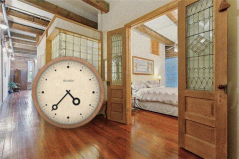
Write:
4,37
